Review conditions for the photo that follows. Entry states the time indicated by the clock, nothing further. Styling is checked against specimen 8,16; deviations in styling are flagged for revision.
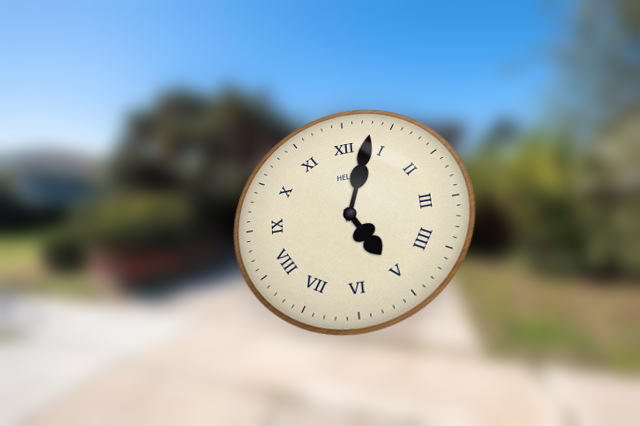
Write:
5,03
